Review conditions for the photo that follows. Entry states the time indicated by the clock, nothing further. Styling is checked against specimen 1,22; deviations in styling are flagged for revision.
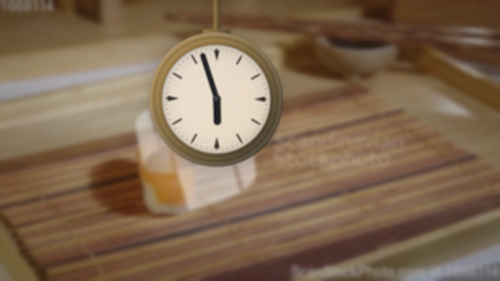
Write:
5,57
